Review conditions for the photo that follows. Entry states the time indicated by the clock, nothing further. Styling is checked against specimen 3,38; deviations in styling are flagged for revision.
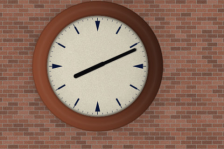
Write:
8,11
